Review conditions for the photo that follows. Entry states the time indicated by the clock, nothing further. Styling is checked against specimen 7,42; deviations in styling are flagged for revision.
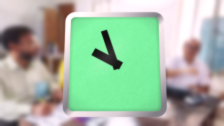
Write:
9,57
